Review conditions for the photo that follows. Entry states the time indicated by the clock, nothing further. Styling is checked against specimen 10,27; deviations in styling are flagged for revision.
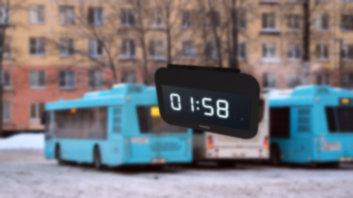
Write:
1,58
